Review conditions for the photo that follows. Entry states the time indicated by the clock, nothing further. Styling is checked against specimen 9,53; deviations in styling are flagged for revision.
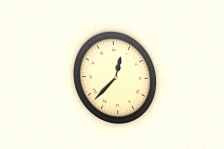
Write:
12,38
